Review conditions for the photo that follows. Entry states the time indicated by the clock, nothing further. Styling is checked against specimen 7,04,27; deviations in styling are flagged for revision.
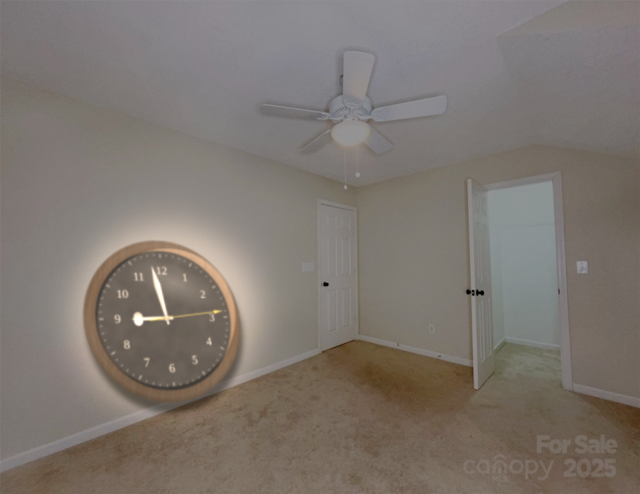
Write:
8,58,14
